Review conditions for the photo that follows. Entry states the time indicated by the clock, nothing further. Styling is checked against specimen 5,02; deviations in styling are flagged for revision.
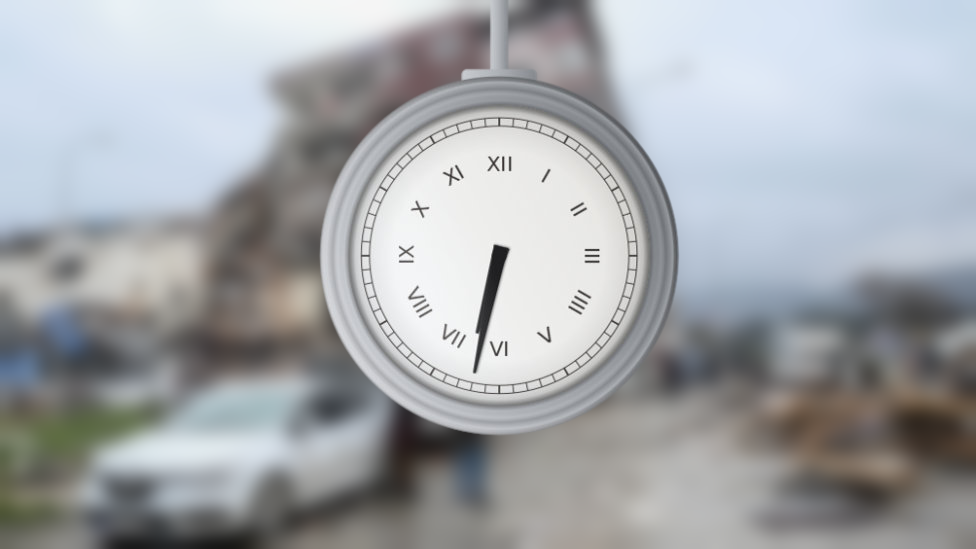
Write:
6,32
